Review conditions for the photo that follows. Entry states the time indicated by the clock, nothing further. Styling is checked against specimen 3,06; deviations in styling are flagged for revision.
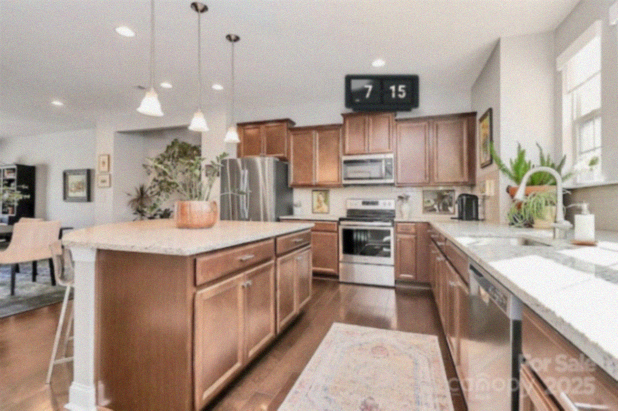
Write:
7,15
